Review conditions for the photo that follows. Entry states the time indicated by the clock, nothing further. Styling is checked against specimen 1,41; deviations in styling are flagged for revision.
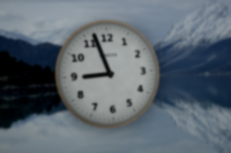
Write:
8,57
